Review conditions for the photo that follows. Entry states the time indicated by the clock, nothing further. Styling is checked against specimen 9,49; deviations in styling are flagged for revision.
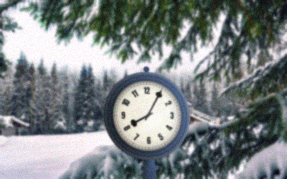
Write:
8,05
